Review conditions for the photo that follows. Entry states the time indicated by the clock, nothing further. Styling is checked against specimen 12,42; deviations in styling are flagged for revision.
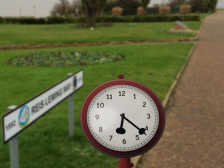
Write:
6,22
